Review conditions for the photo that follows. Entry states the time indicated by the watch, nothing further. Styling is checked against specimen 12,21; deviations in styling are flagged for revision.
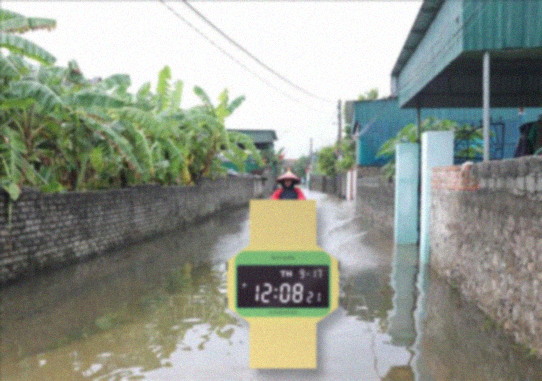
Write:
12,08
